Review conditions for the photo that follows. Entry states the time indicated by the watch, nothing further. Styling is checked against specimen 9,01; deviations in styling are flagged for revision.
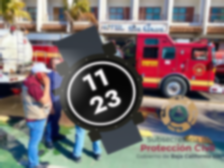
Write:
11,23
